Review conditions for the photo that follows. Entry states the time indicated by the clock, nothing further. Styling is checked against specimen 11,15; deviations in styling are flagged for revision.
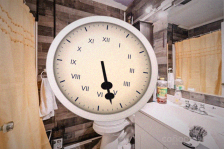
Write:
5,27
